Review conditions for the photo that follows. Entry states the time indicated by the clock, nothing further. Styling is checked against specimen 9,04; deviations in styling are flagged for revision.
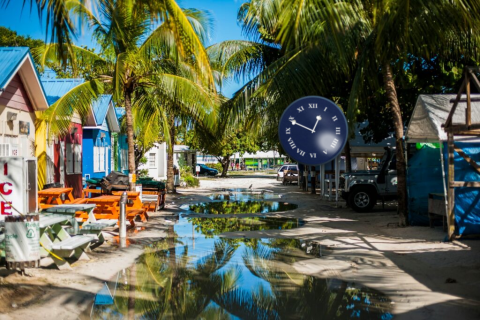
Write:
12,49
